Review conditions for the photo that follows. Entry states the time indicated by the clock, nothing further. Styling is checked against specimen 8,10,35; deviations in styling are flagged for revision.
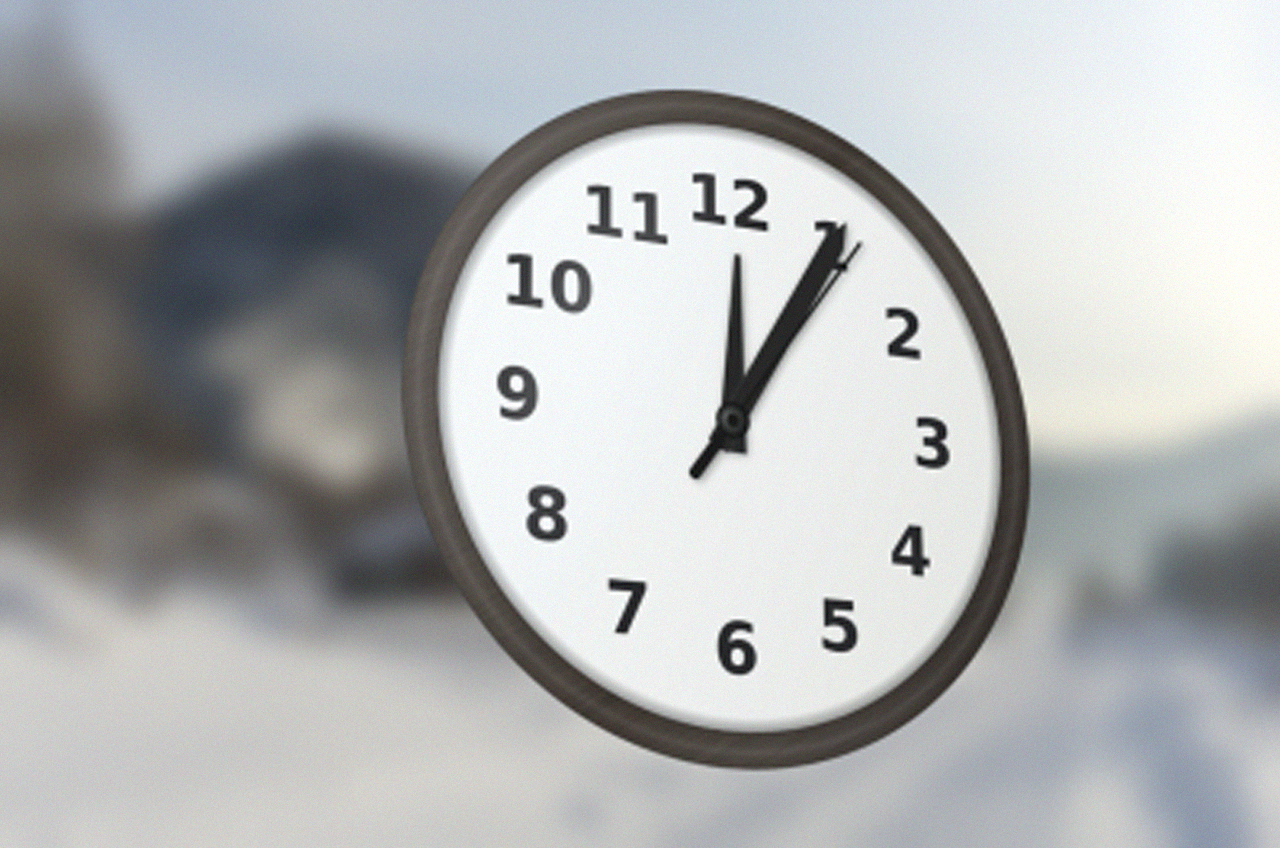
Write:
12,05,06
